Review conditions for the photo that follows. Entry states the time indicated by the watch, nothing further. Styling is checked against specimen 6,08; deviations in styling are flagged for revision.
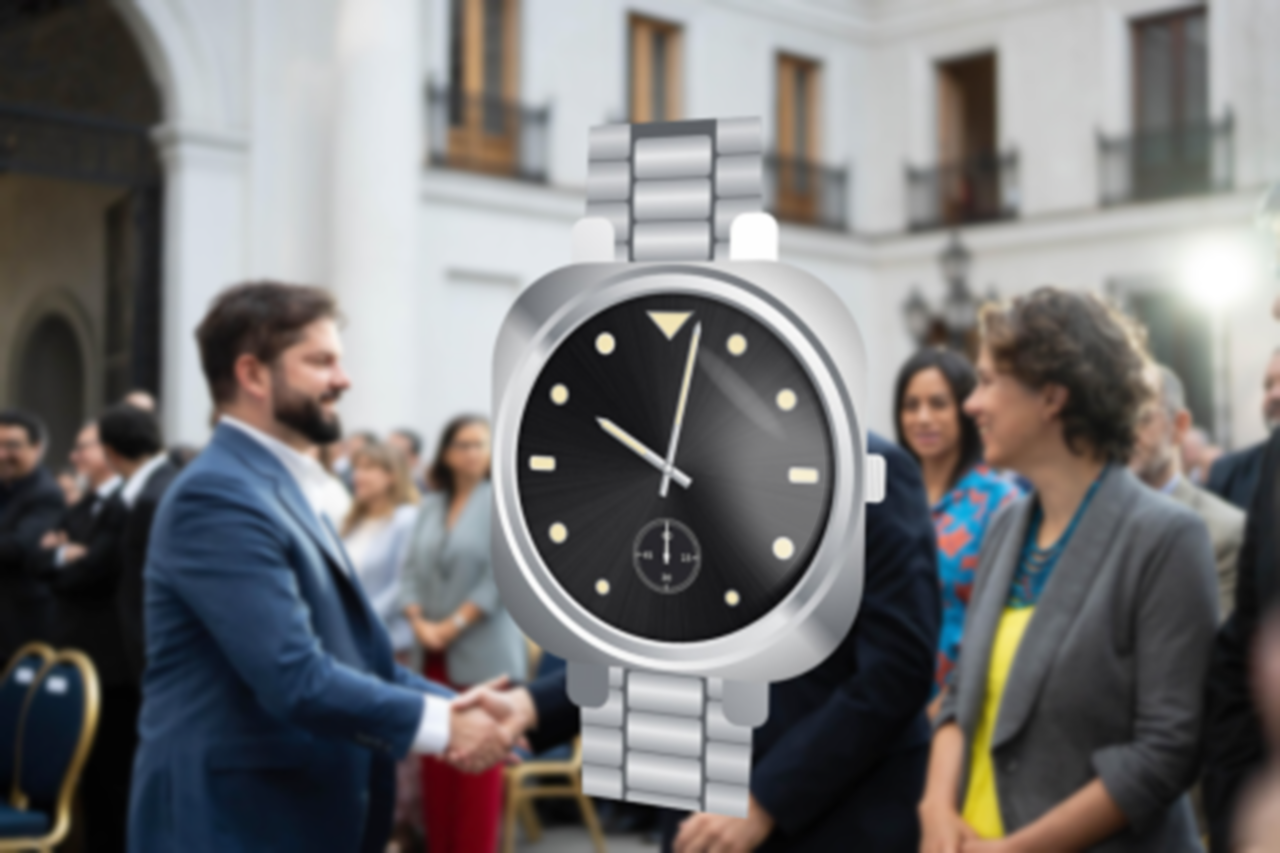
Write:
10,02
